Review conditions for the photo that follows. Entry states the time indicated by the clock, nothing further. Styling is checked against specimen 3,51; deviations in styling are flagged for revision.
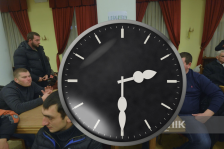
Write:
2,30
